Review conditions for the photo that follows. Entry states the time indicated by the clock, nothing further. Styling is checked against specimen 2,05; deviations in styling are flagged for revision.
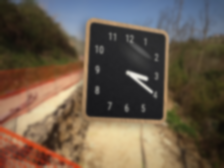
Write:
3,20
